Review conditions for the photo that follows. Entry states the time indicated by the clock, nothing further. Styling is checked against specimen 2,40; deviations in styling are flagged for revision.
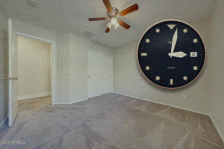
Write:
3,02
